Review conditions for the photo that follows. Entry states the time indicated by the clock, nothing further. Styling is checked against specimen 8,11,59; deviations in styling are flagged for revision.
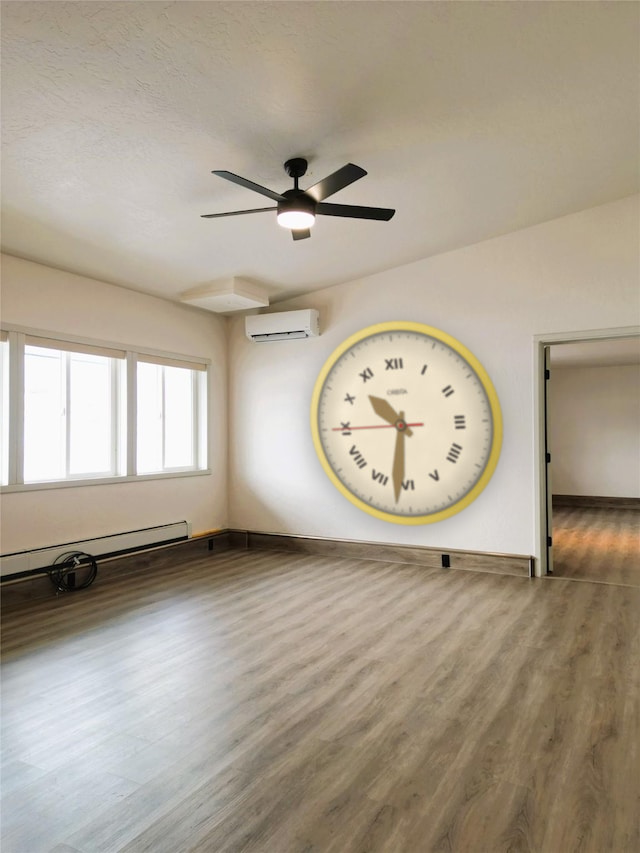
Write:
10,31,45
